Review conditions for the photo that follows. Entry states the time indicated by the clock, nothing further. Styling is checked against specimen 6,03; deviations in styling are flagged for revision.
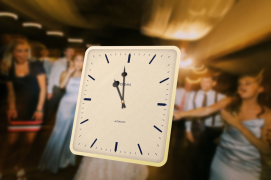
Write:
10,59
